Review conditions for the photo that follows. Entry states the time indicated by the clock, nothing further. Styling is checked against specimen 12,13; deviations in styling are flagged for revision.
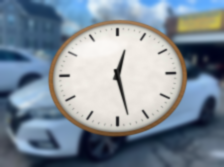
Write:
12,28
